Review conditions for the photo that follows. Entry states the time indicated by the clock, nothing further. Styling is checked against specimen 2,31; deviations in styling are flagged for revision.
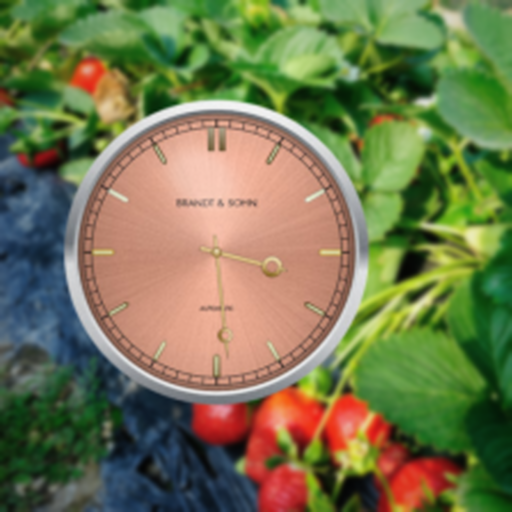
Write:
3,29
